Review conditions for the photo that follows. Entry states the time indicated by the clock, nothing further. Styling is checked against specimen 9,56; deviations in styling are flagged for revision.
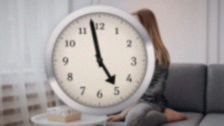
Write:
4,58
